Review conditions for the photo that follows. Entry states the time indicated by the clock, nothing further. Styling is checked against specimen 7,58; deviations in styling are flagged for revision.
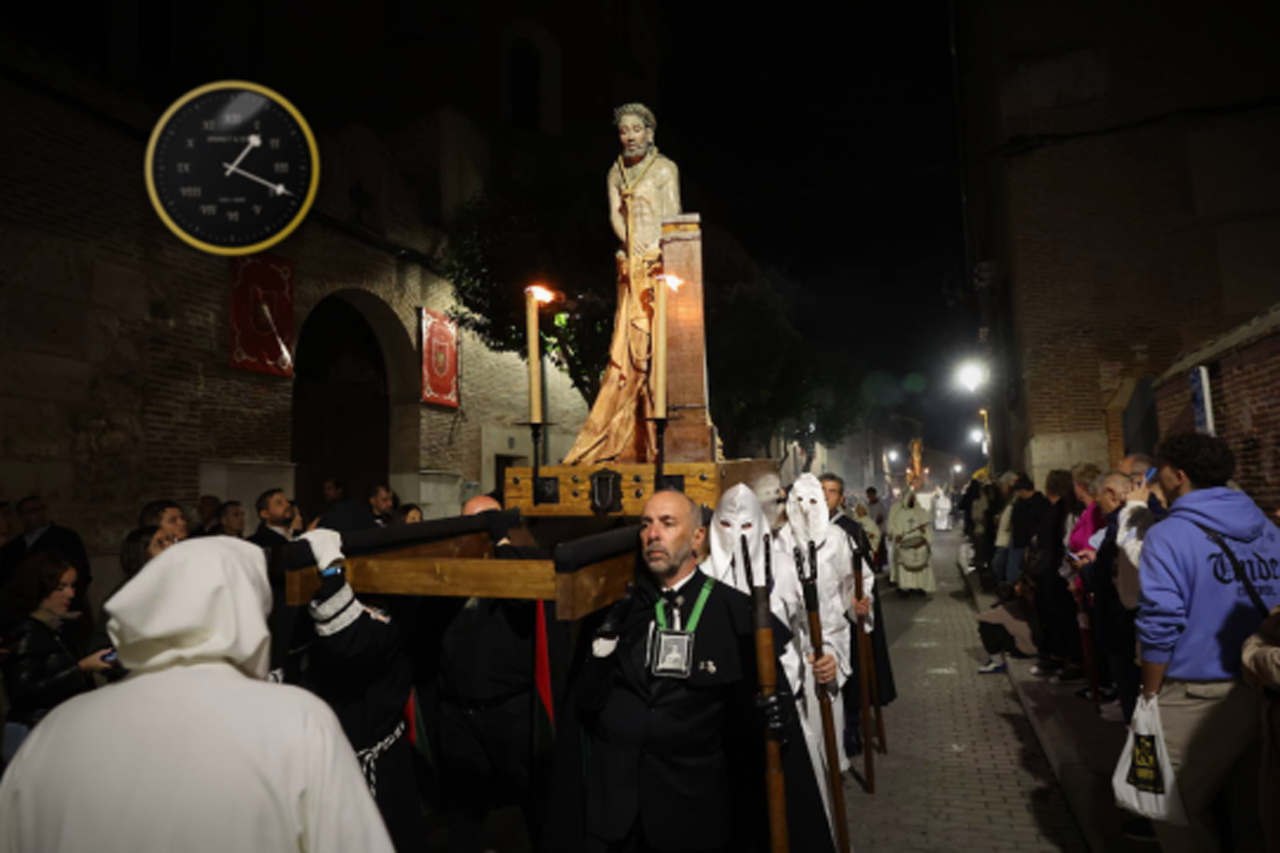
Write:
1,19
